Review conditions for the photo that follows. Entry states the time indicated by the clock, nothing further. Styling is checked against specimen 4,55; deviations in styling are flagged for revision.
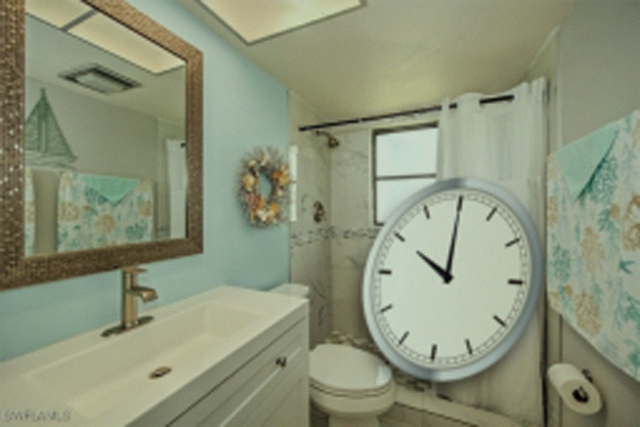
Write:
10,00
